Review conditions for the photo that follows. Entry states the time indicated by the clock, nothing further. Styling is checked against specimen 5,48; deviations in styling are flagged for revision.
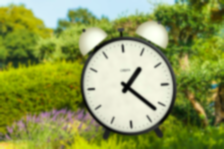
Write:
1,22
